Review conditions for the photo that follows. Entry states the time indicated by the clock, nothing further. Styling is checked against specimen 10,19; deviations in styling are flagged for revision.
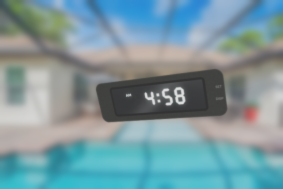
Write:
4,58
